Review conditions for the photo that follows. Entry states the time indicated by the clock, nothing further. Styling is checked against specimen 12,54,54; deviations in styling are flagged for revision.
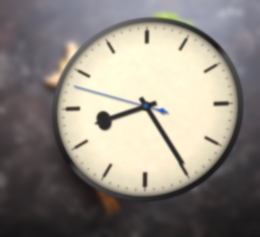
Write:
8,24,48
